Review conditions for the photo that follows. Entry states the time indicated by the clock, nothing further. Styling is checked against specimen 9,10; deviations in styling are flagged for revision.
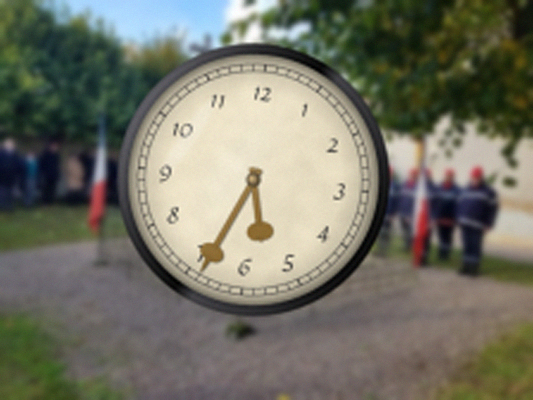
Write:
5,34
